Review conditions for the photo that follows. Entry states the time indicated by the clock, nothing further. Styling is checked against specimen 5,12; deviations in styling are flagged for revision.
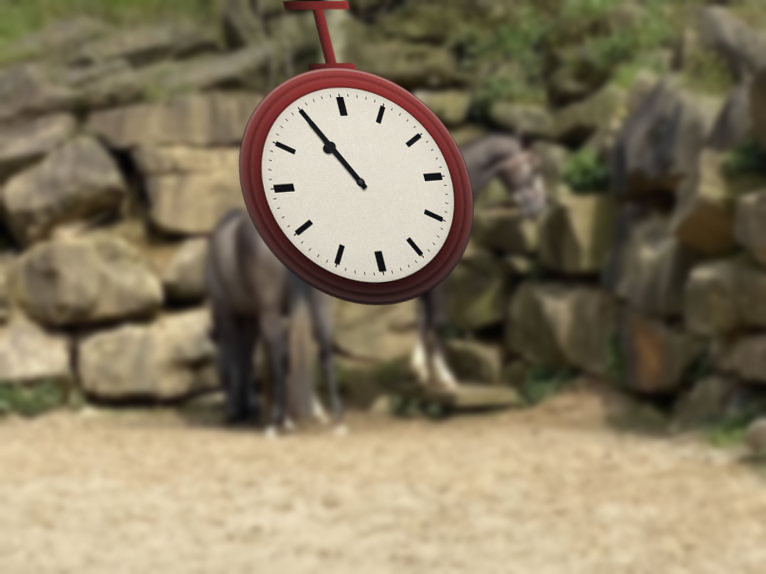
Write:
10,55
